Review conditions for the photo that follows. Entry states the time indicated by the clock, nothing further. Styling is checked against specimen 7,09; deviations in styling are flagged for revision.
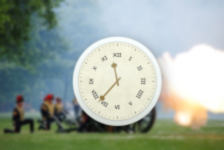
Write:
11,37
